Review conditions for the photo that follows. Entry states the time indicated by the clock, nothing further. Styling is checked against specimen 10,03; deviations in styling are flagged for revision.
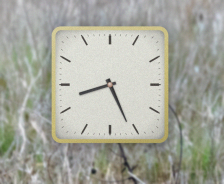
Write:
8,26
